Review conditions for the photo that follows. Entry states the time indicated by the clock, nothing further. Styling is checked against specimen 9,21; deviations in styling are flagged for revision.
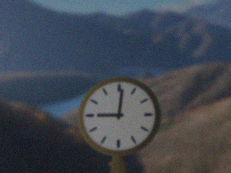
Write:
9,01
